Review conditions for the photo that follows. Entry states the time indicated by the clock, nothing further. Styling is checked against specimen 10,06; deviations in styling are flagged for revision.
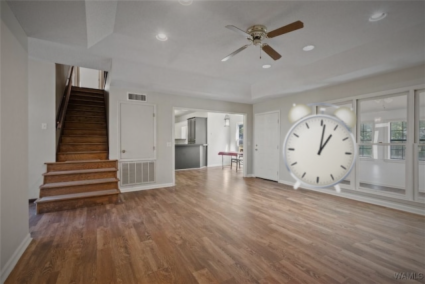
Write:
1,01
